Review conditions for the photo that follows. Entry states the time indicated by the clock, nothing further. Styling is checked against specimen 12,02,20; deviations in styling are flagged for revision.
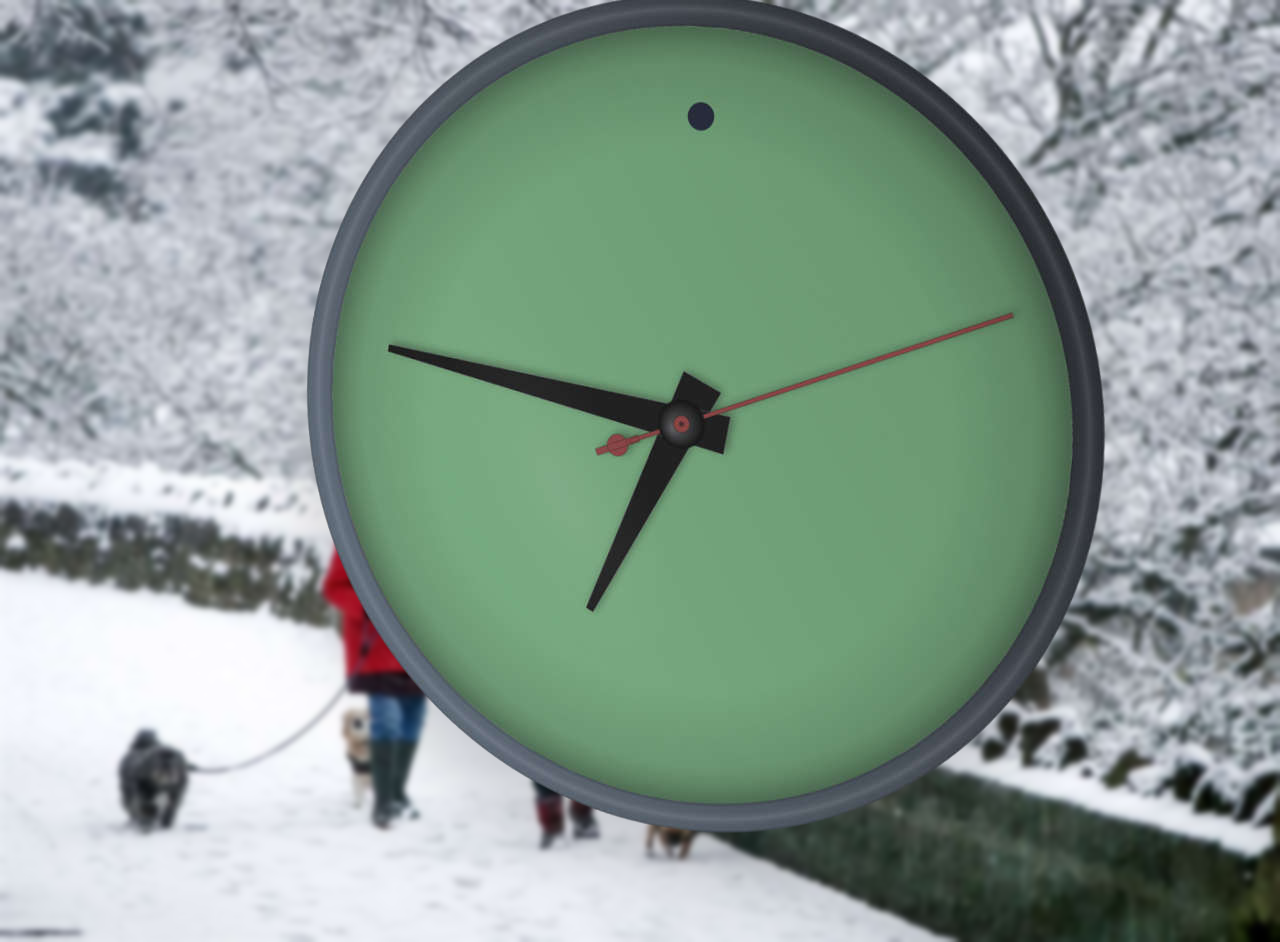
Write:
6,46,11
